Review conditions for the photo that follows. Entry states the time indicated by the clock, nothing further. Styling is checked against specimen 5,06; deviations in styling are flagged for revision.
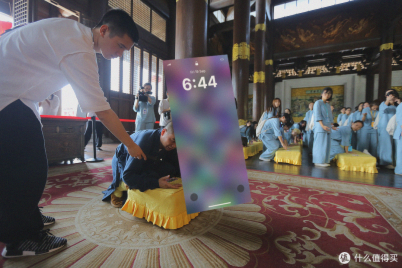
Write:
6,44
